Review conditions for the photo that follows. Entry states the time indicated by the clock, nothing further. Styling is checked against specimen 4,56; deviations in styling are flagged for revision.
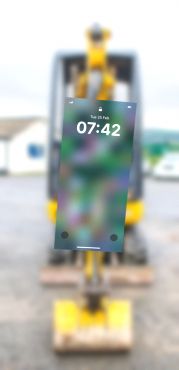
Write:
7,42
